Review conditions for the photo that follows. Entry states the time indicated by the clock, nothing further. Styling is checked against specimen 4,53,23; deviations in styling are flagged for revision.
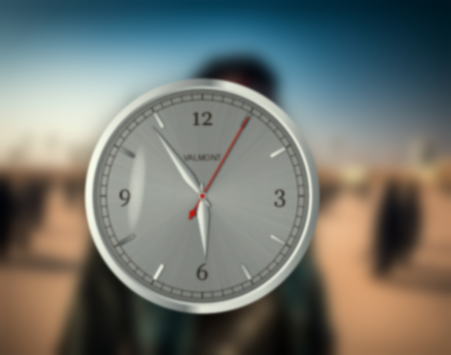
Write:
5,54,05
